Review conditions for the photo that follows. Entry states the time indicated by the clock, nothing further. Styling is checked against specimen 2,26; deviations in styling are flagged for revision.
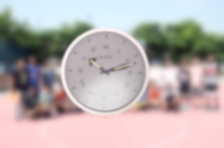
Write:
10,12
